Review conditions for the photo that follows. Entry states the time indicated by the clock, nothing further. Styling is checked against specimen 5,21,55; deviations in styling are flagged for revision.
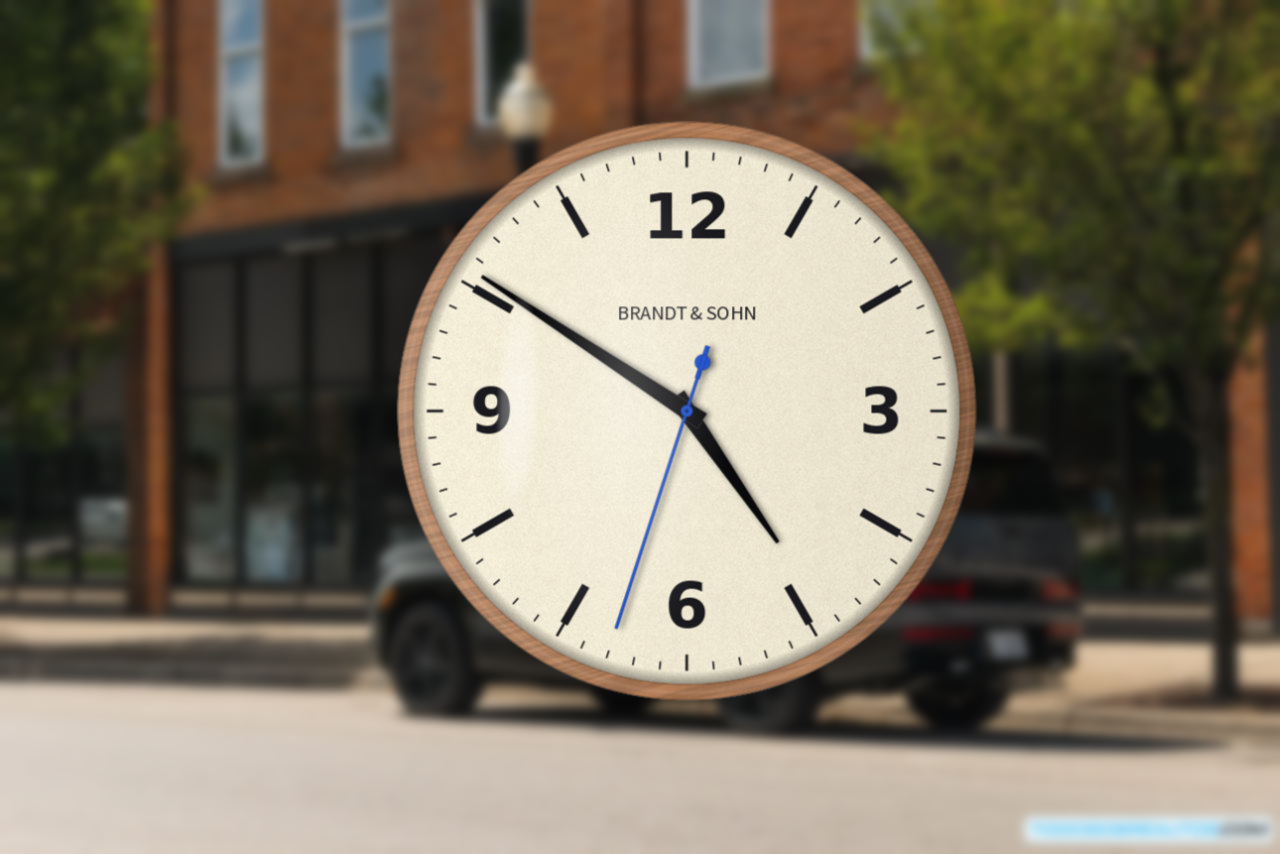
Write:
4,50,33
